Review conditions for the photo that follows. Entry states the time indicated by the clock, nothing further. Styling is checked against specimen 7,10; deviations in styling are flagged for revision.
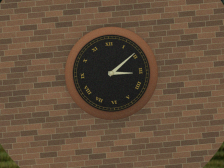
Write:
3,09
